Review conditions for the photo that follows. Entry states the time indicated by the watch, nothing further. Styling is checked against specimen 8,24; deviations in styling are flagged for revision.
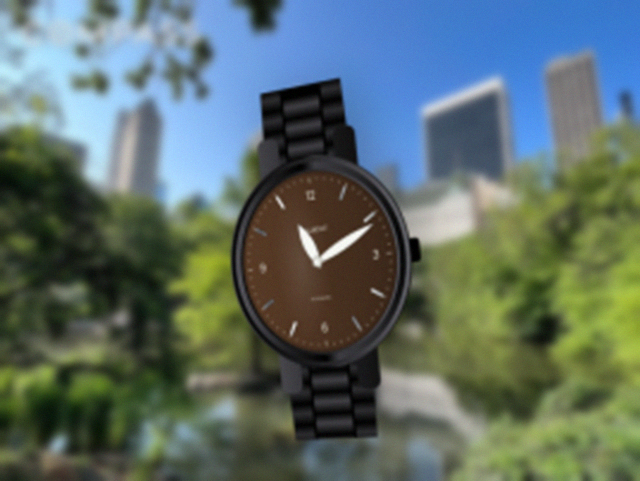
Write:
11,11
